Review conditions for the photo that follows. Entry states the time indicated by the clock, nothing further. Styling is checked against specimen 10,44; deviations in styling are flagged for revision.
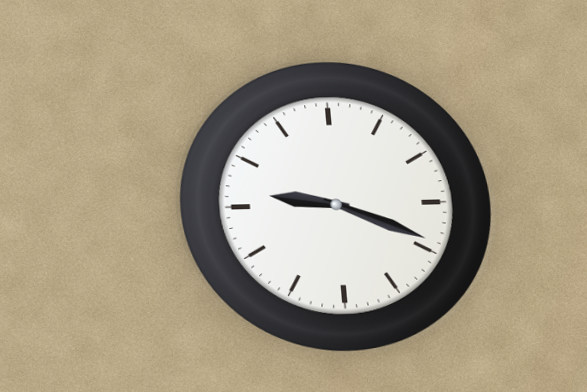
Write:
9,19
